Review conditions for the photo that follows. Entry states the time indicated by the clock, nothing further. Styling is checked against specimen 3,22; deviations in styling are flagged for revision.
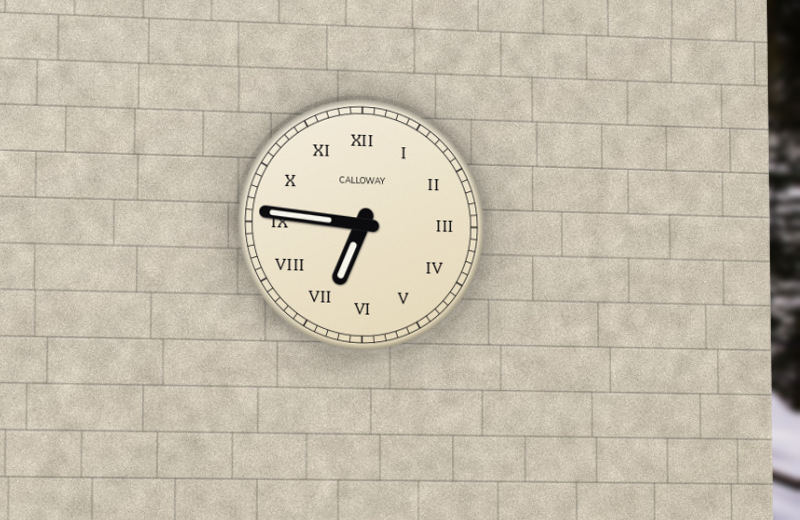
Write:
6,46
